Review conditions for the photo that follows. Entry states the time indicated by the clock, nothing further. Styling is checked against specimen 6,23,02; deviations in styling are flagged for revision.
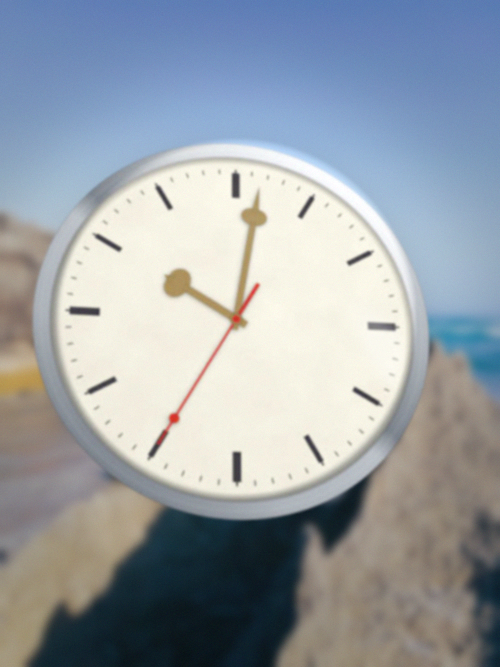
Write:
10,01,35
